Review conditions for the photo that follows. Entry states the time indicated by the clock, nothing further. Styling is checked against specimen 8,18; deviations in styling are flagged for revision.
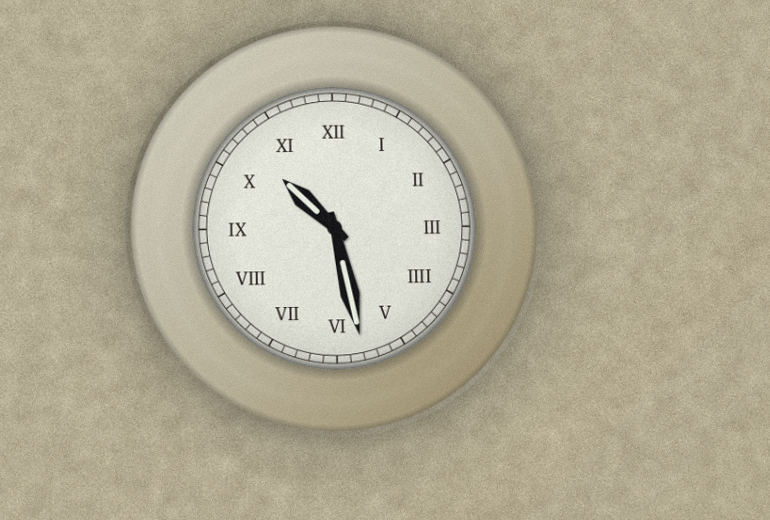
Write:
10,28
